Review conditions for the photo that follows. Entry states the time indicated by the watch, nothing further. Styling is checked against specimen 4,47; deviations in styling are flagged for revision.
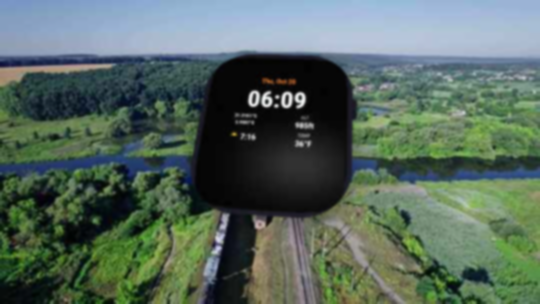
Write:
6,09
